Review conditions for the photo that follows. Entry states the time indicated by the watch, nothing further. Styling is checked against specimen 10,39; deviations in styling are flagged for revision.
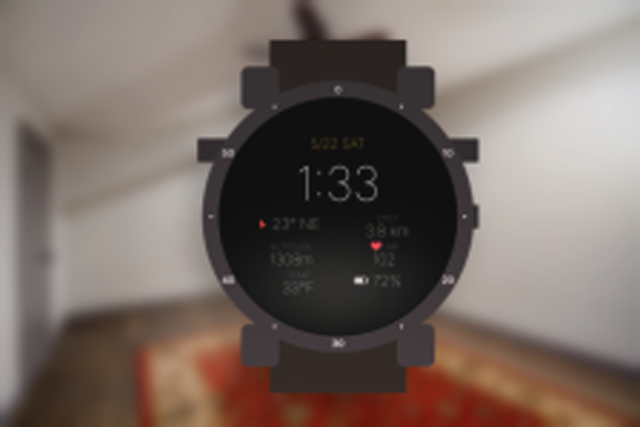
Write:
1,33
